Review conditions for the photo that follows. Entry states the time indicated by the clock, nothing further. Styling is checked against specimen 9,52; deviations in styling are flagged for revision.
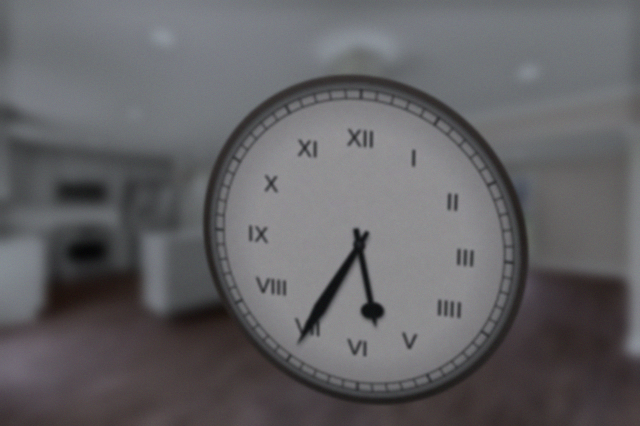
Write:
5,35
